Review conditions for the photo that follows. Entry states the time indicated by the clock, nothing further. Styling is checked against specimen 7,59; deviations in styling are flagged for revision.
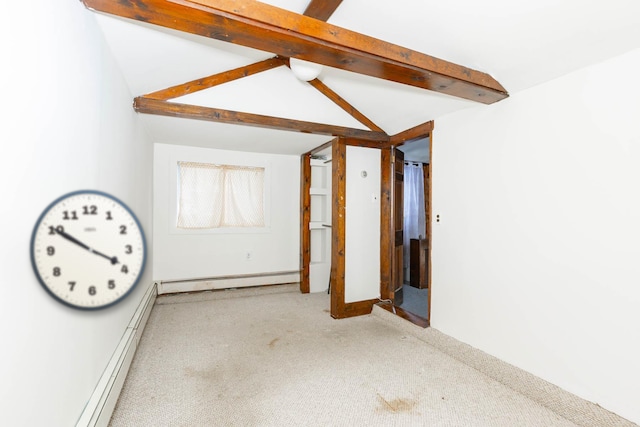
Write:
3,50
